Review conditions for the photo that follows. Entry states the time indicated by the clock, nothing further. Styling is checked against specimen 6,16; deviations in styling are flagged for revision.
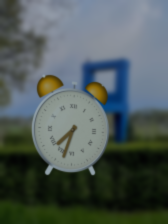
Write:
7,33
